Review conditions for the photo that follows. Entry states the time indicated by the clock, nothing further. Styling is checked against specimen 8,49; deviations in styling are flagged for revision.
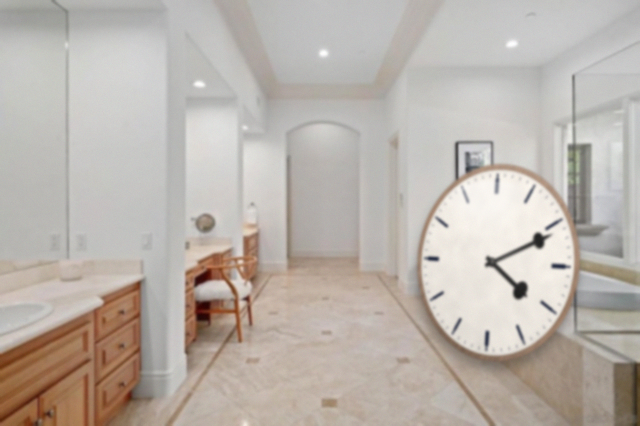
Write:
4,11
